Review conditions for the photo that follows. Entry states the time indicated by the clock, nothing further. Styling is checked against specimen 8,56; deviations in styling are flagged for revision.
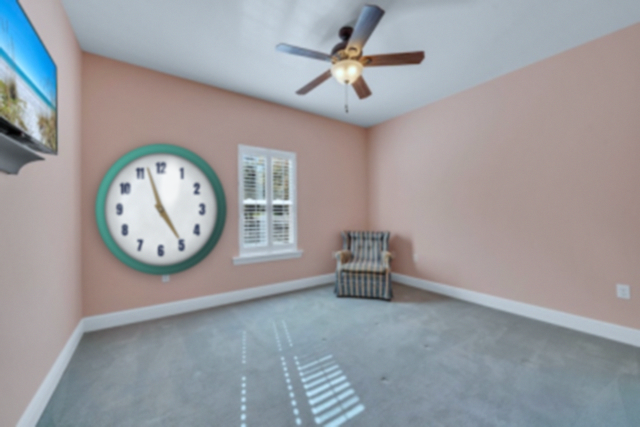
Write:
4,57
